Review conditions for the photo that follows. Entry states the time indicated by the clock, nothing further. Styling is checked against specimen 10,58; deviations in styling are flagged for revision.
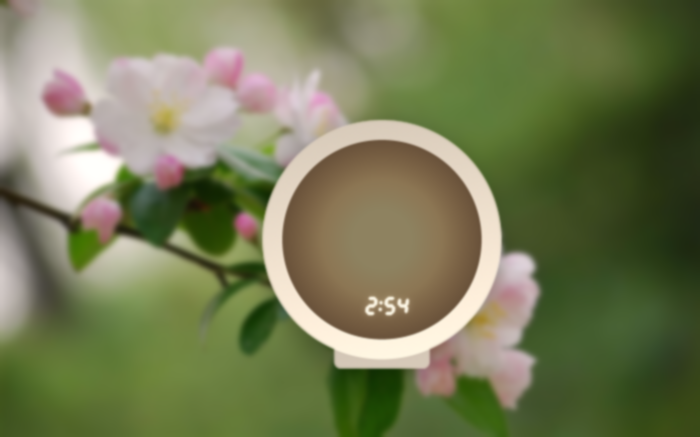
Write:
2,54
